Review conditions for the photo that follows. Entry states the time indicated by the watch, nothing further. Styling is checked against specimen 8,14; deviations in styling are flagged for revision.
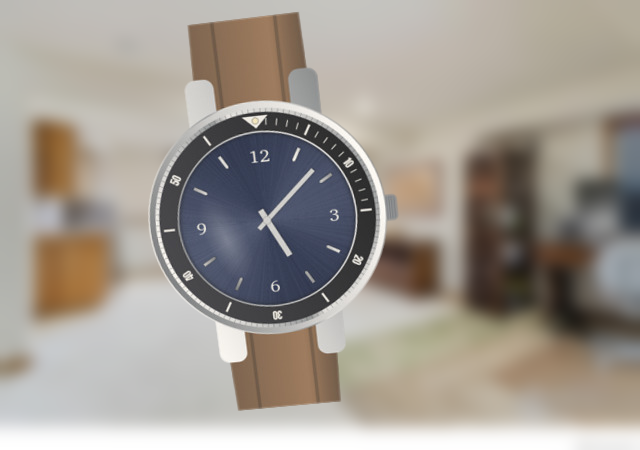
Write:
5,08
